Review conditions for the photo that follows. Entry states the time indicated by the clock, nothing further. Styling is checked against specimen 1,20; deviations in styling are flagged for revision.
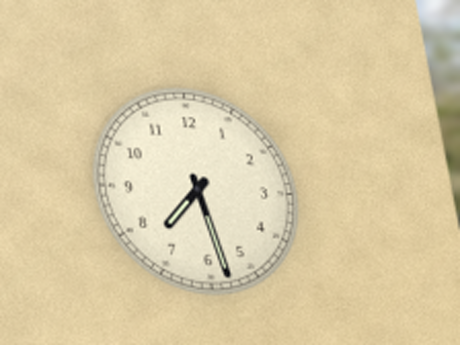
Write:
7,28
